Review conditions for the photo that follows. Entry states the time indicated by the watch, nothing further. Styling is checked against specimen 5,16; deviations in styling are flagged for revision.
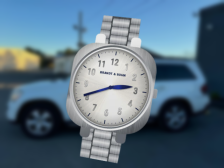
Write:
2,41
